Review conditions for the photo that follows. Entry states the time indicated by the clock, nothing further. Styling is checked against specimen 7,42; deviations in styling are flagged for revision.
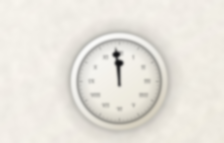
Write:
11,59
